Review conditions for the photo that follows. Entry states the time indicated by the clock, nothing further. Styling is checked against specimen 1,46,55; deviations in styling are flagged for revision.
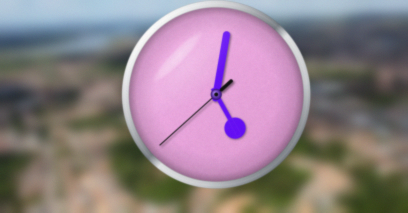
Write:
5,01,38
